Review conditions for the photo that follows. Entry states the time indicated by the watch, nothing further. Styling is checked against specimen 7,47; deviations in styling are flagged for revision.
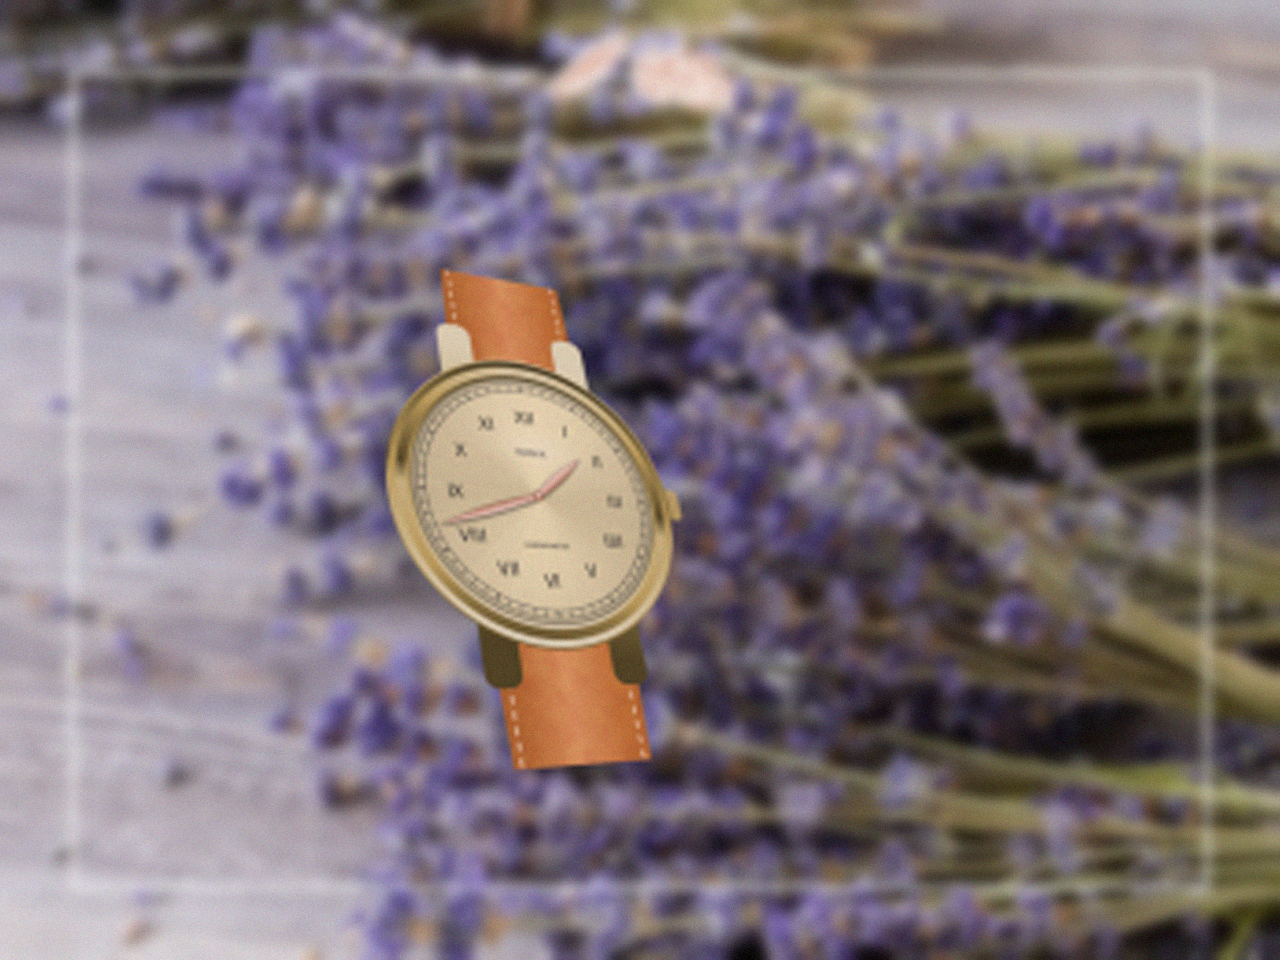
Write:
1,42
